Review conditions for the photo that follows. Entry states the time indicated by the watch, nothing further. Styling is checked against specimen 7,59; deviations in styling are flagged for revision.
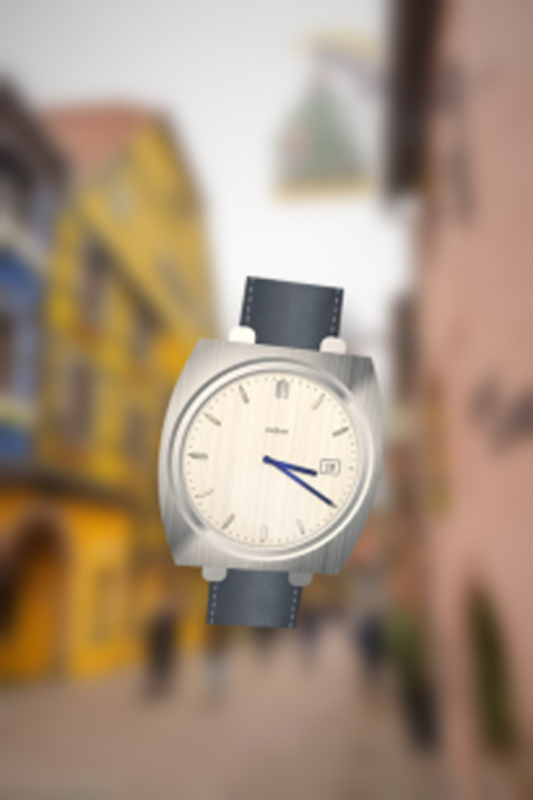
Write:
3,20
